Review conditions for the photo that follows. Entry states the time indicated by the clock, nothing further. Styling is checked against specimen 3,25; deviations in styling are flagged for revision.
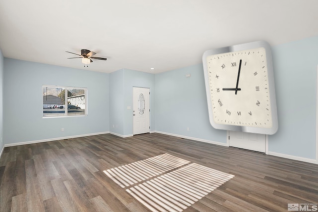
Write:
9,03
